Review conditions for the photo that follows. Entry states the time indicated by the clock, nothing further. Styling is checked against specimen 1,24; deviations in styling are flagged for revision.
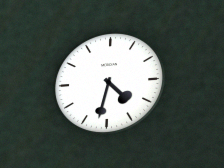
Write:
4,32
